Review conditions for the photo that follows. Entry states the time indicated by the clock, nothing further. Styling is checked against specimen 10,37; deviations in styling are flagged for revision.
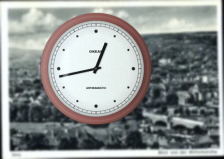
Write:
12,43
